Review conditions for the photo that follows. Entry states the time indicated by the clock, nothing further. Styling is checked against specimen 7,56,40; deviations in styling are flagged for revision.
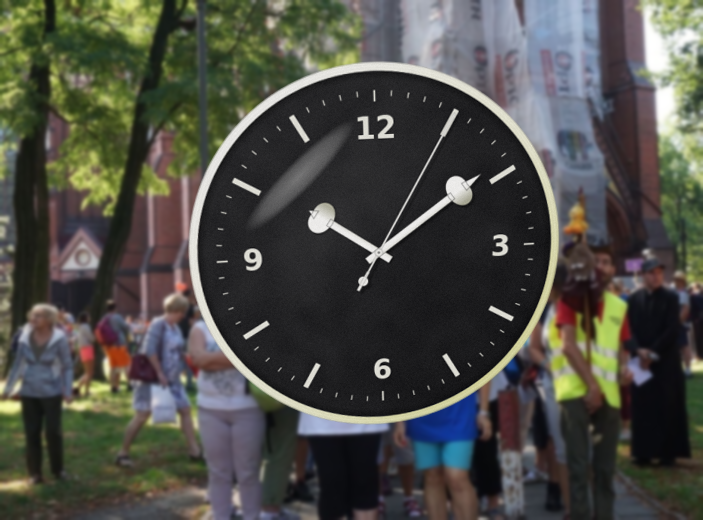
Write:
10,09,05
